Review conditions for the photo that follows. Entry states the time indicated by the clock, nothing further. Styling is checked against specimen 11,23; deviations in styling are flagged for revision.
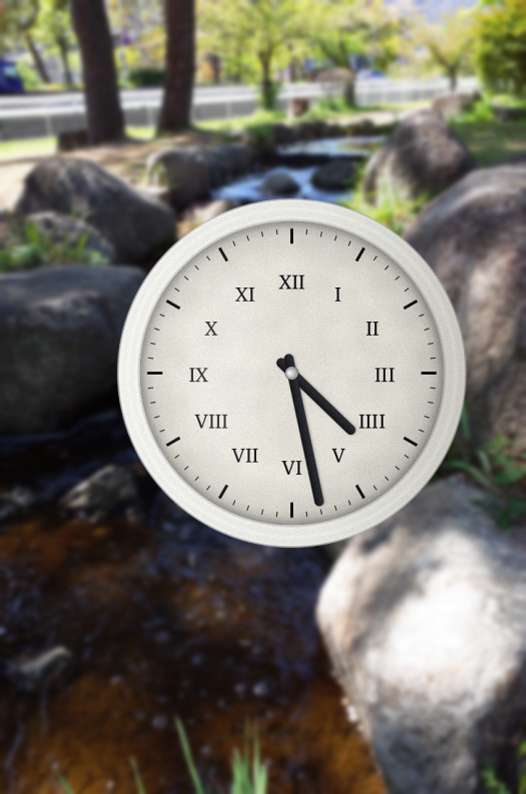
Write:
4,28
